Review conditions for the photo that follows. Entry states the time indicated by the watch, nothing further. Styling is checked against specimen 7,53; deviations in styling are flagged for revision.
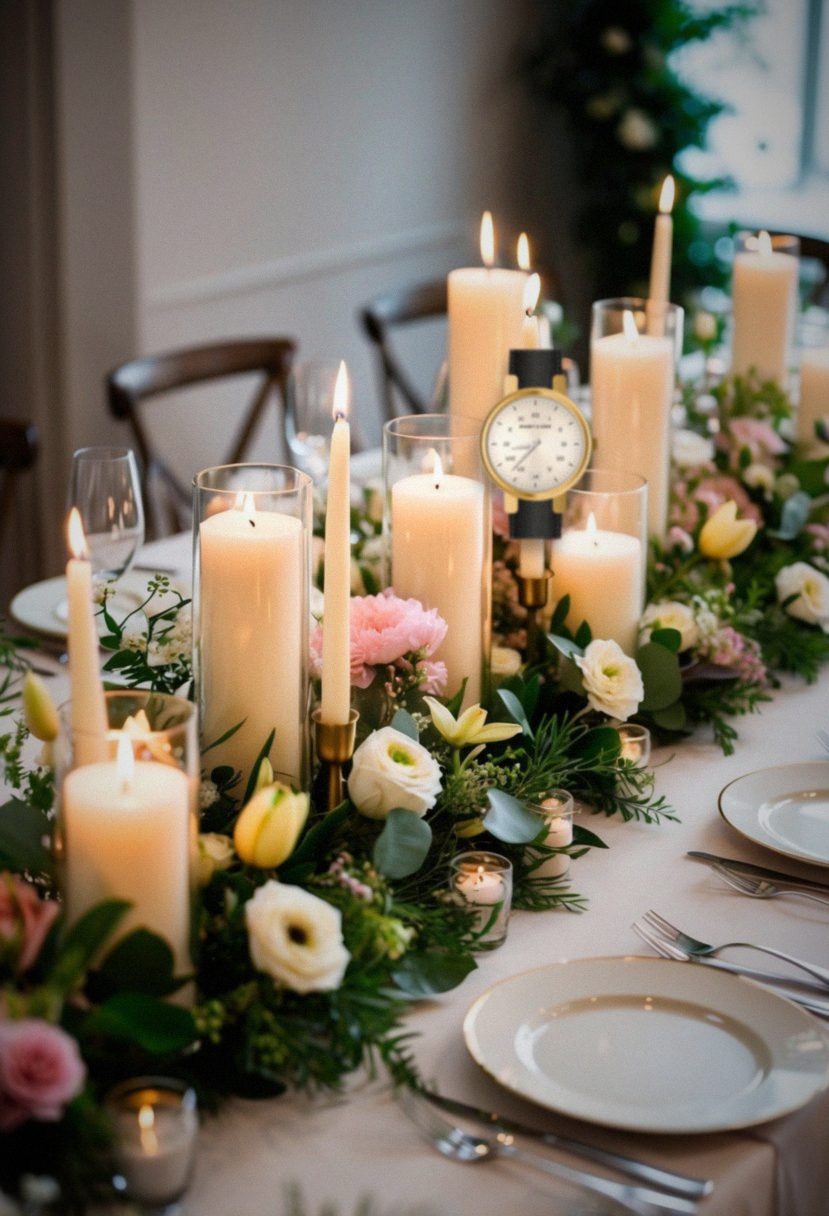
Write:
8,37
